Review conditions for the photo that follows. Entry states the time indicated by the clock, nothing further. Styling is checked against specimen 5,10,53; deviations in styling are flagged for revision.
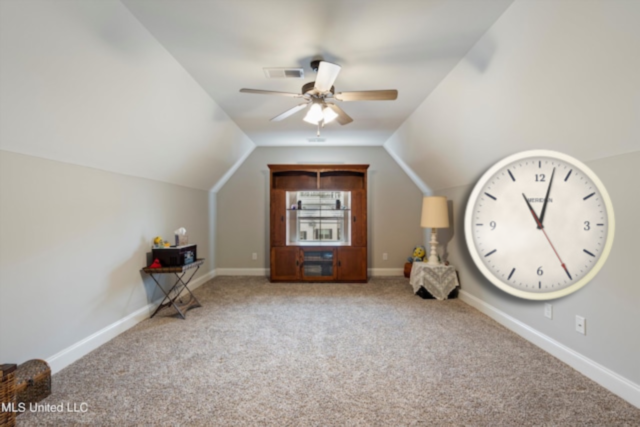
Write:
11,02,25
